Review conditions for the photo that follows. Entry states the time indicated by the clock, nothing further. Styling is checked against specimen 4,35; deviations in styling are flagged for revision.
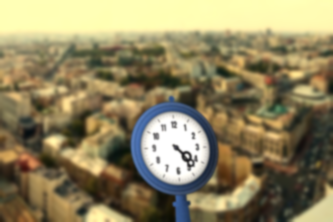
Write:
4,23
